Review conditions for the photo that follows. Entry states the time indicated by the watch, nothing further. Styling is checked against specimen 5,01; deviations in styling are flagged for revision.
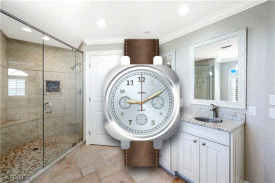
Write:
9,10
